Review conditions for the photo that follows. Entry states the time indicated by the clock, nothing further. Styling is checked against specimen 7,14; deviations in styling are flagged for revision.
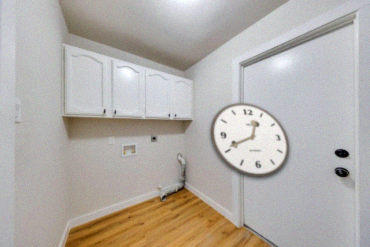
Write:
12,41
